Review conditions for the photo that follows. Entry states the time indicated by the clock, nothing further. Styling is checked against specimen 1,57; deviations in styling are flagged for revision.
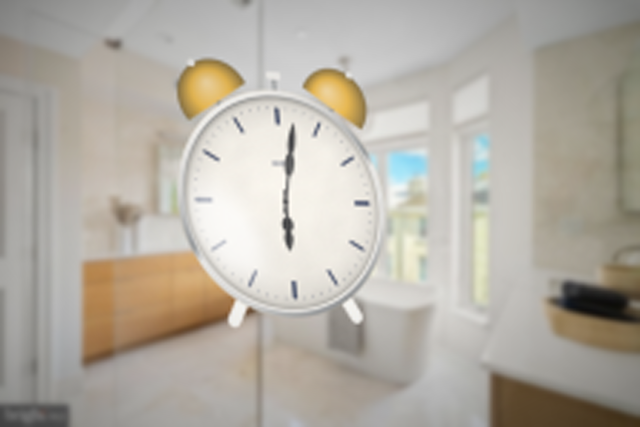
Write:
6,02
